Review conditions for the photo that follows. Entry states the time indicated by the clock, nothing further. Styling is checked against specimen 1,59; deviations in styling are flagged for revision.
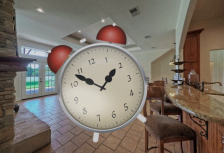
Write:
1,53
